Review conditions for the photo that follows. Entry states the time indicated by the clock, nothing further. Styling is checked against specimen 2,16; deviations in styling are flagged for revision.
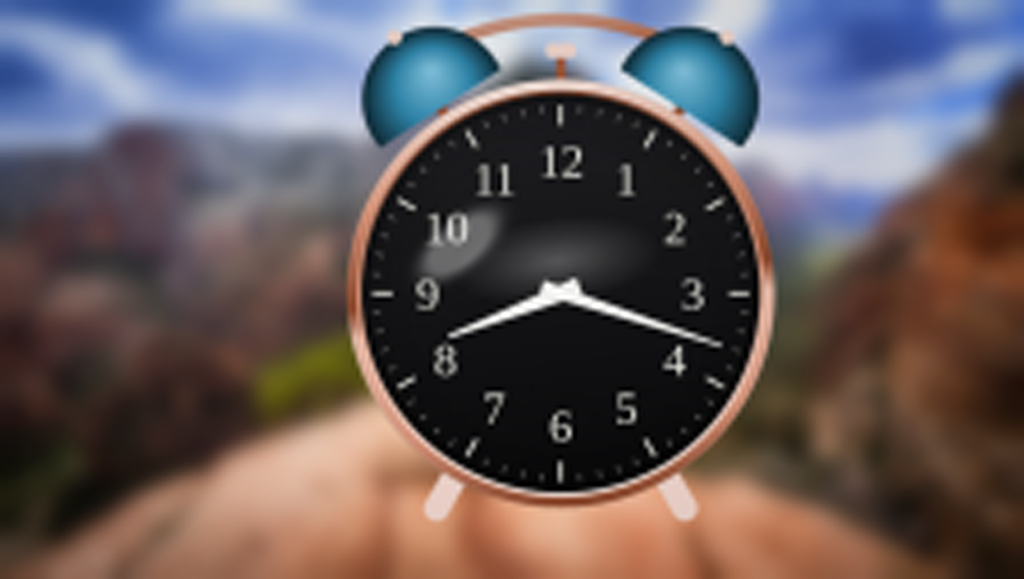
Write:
8,18
